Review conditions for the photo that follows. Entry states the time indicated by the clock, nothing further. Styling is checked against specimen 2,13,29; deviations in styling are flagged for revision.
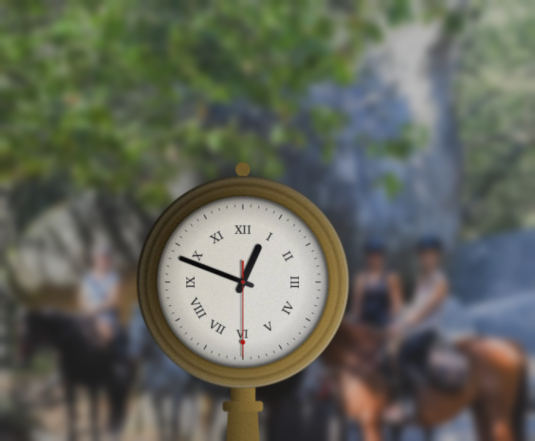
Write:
12,48,30
